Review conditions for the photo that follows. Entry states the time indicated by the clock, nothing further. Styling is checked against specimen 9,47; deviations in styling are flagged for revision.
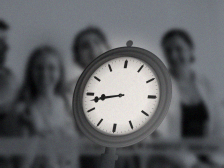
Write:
8,43
